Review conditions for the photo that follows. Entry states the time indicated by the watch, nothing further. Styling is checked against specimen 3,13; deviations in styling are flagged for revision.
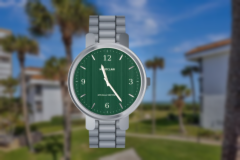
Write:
11,24
